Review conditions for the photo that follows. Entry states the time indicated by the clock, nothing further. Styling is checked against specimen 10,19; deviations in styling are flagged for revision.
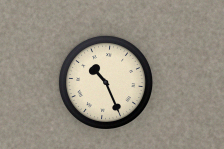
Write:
10,25
